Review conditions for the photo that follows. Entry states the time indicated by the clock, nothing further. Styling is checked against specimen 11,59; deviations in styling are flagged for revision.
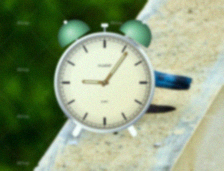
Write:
9,06
